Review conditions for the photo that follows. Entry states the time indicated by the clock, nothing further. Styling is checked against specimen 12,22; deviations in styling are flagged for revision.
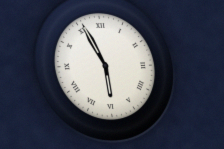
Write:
5,56
